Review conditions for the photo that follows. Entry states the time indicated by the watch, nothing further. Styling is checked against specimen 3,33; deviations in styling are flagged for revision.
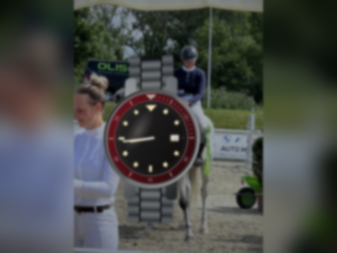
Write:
8,44
